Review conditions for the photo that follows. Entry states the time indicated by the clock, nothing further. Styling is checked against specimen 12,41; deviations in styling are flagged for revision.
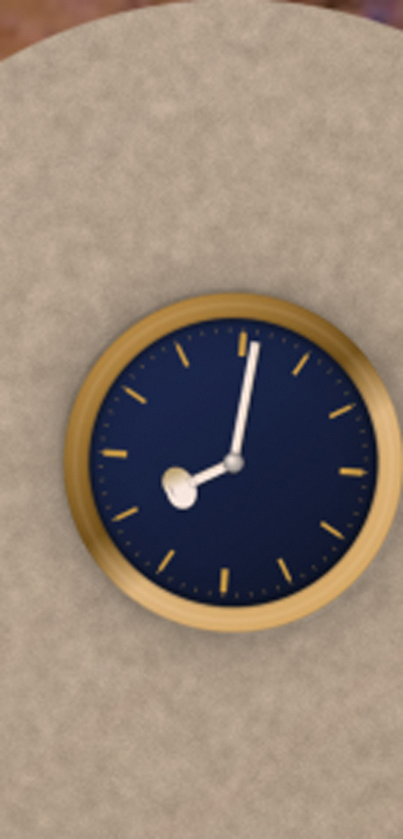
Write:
8,01
